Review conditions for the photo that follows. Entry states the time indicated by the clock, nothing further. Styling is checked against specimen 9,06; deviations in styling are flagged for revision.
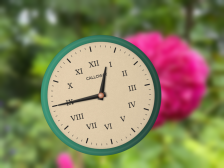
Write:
12,45
